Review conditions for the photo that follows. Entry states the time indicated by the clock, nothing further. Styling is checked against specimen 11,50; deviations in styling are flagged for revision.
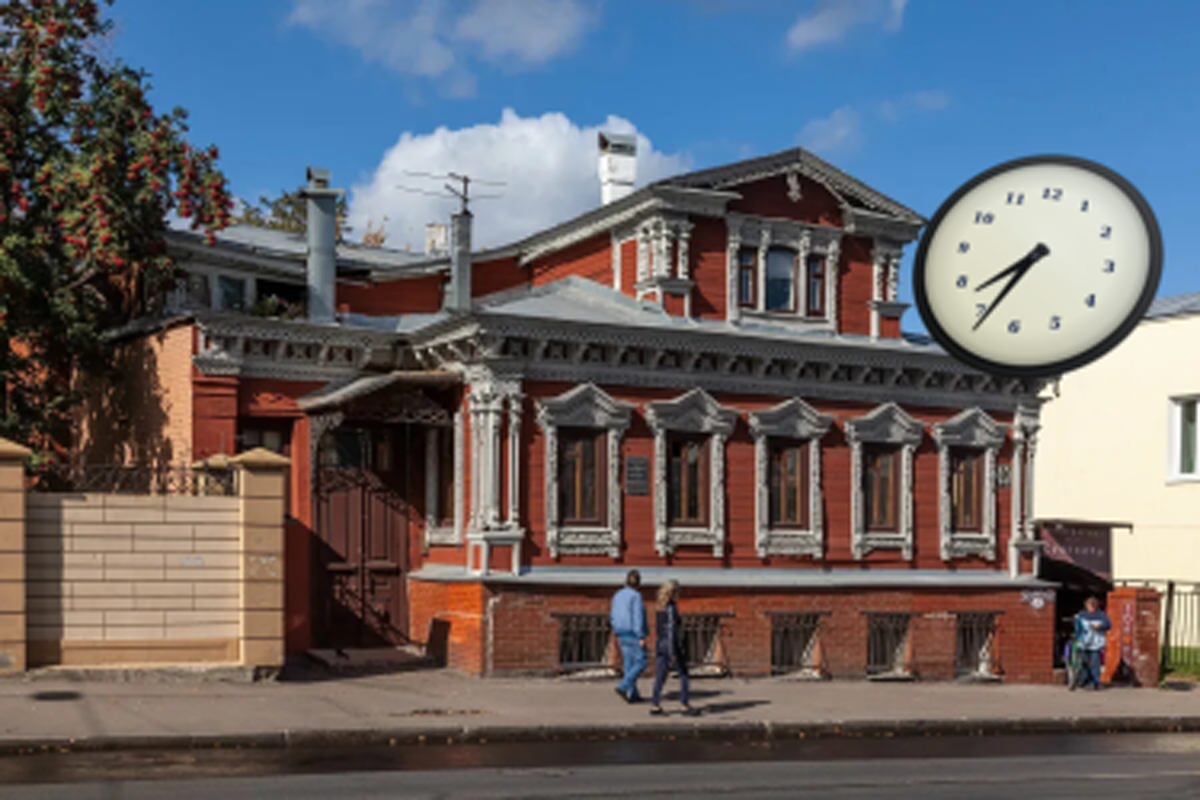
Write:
7,34
